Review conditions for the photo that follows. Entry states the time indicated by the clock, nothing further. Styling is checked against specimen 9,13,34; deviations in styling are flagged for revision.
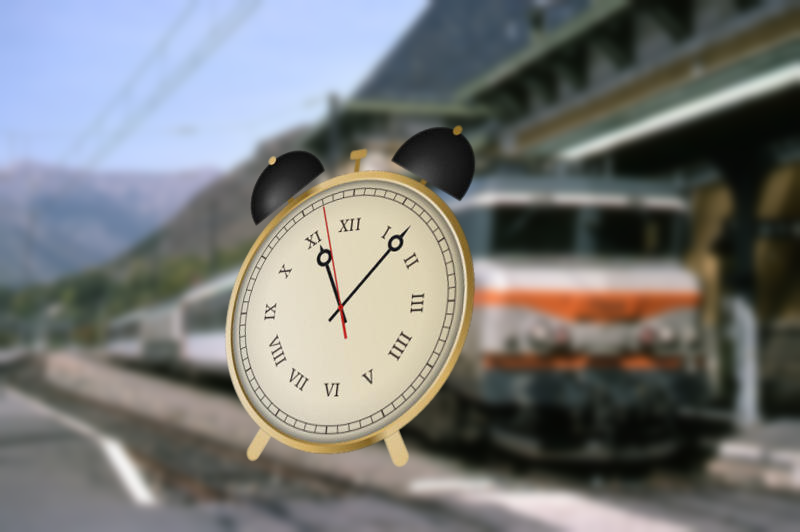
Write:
11,06,57
